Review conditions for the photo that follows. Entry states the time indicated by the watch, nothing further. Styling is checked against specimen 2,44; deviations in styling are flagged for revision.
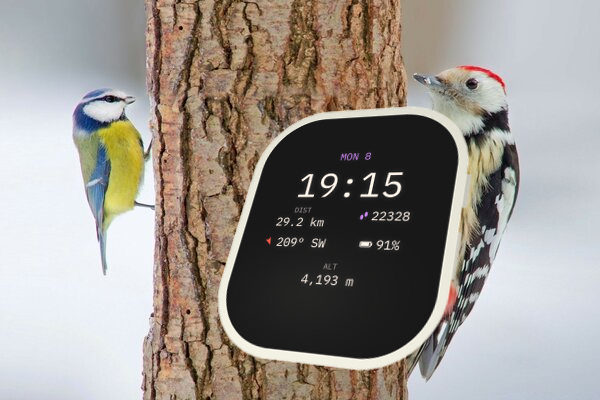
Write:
19,15
